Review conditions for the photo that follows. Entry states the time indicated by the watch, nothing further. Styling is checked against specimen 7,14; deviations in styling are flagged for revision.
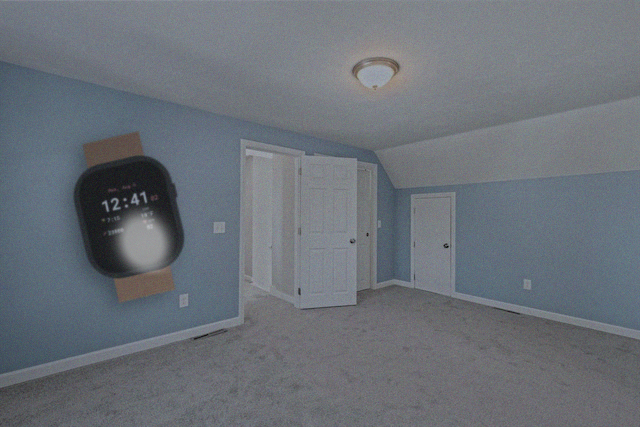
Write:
12,41
